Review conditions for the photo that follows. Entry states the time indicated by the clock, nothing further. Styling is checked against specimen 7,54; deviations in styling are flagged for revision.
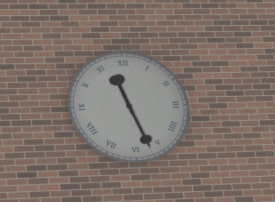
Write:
11,27
